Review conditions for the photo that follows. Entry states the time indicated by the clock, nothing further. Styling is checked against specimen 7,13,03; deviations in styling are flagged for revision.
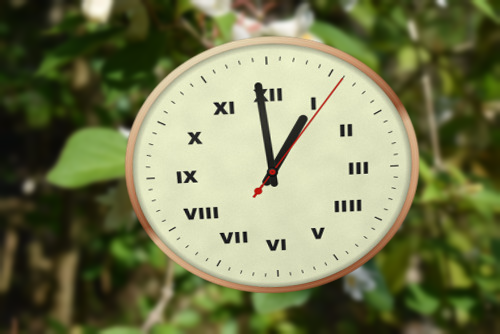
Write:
12,59,06
